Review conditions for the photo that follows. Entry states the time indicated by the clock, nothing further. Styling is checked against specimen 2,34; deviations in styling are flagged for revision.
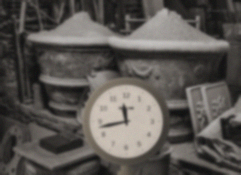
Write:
11,43
